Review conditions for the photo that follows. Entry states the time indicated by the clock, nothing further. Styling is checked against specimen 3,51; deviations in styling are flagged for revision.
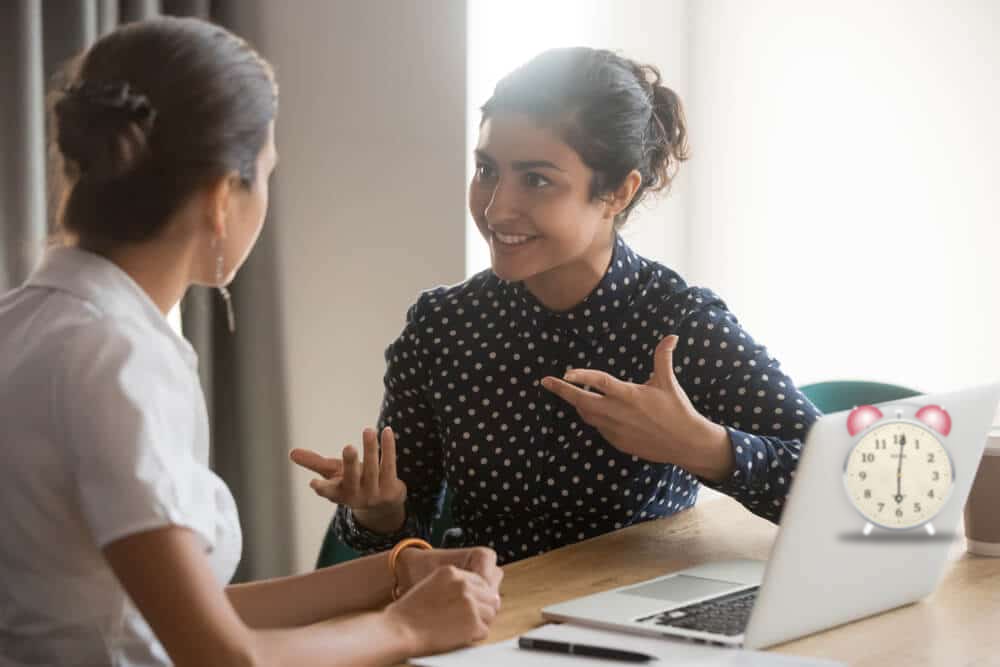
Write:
6,01
